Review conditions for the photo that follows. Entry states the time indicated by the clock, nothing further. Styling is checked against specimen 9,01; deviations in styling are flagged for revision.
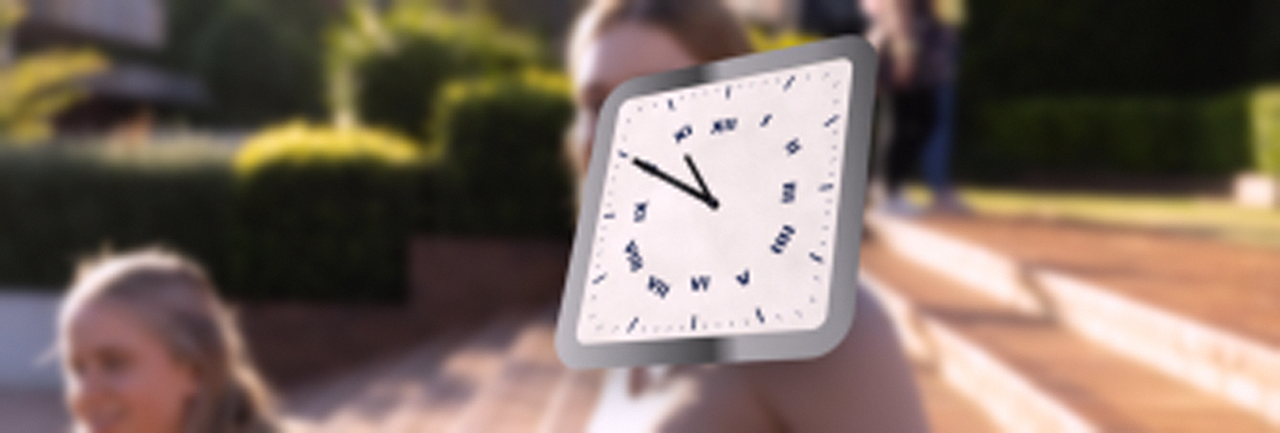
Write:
10,50
